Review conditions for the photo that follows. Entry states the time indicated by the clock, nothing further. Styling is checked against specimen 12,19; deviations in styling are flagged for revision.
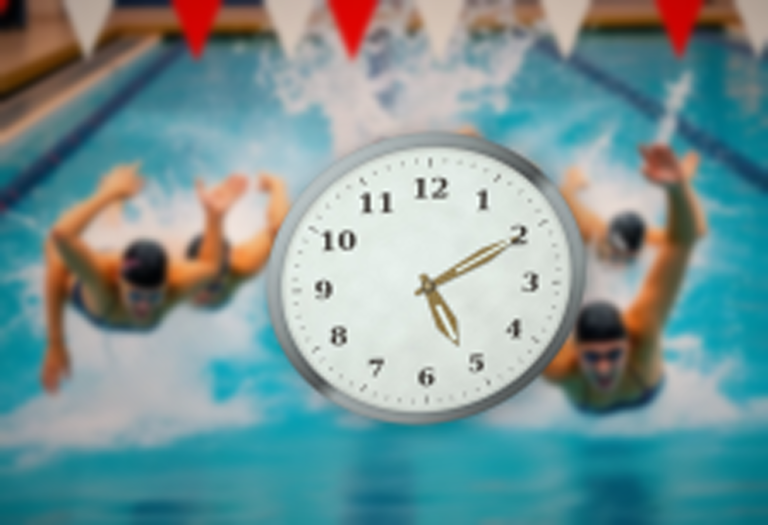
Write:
5,10
